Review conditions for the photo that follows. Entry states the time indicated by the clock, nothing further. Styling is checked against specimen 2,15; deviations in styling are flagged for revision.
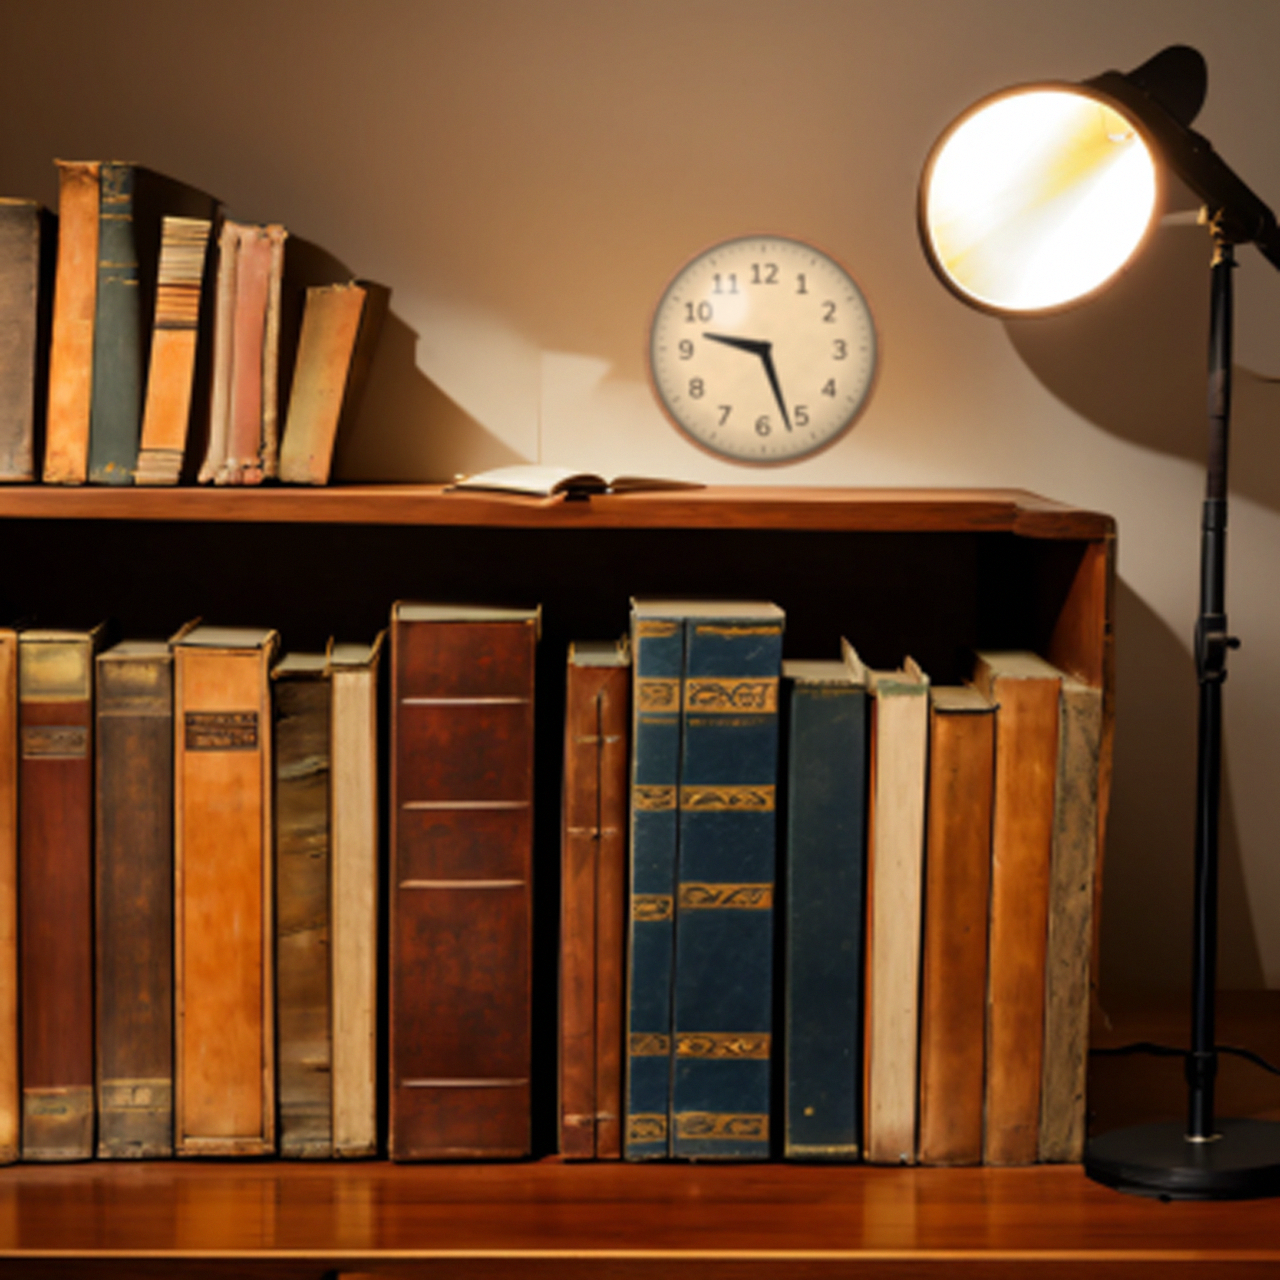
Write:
9,27
